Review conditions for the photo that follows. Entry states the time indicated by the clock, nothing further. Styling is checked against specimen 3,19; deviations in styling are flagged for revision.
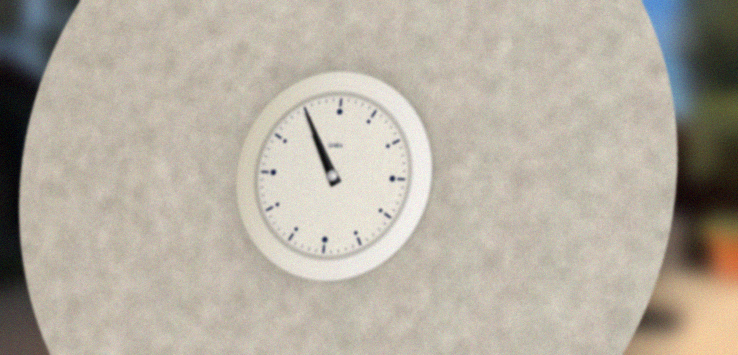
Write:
10,55
